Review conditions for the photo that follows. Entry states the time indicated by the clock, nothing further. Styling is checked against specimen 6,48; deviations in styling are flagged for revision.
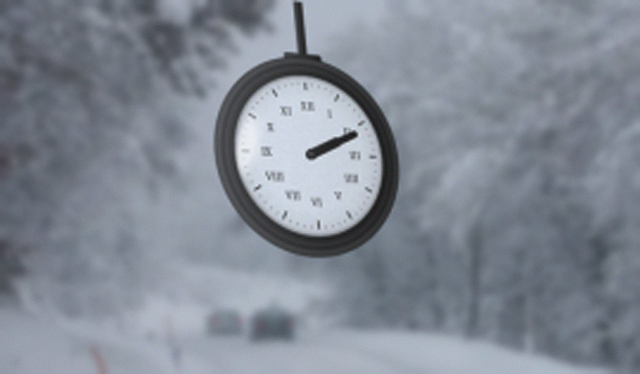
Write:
2,11
